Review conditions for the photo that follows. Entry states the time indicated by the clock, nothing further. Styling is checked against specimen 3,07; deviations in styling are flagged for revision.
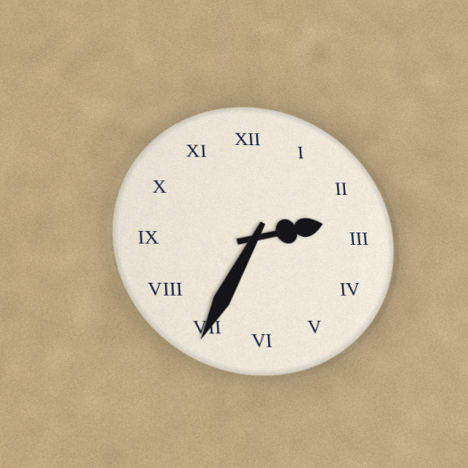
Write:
2,35
